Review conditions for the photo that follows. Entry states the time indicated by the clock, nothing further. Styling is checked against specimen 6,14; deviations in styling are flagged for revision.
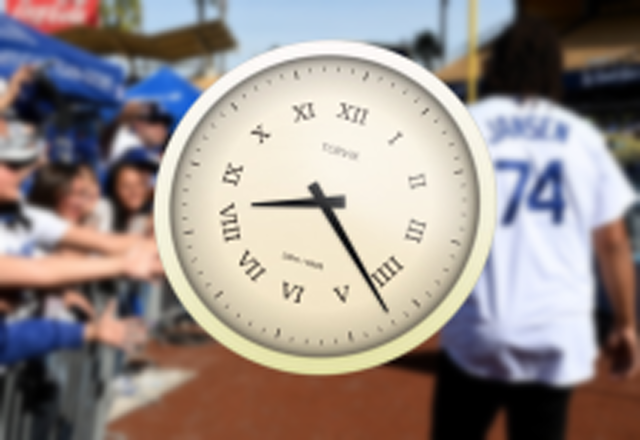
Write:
8,22
